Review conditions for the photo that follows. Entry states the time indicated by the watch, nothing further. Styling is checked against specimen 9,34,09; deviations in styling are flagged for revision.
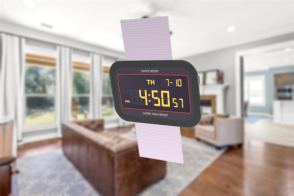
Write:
4,50,57
